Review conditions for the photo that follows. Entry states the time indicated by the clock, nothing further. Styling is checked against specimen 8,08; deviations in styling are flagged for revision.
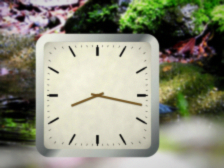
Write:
8,17
